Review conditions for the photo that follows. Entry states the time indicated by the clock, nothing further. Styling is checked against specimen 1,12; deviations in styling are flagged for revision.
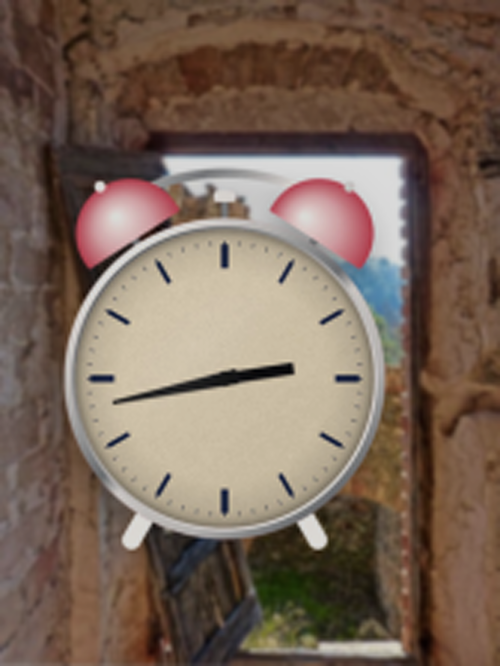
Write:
2,43
